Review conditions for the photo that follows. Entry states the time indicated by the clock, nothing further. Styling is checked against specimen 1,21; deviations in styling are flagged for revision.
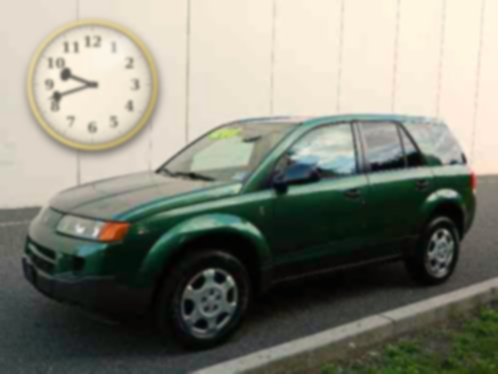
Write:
9,42
